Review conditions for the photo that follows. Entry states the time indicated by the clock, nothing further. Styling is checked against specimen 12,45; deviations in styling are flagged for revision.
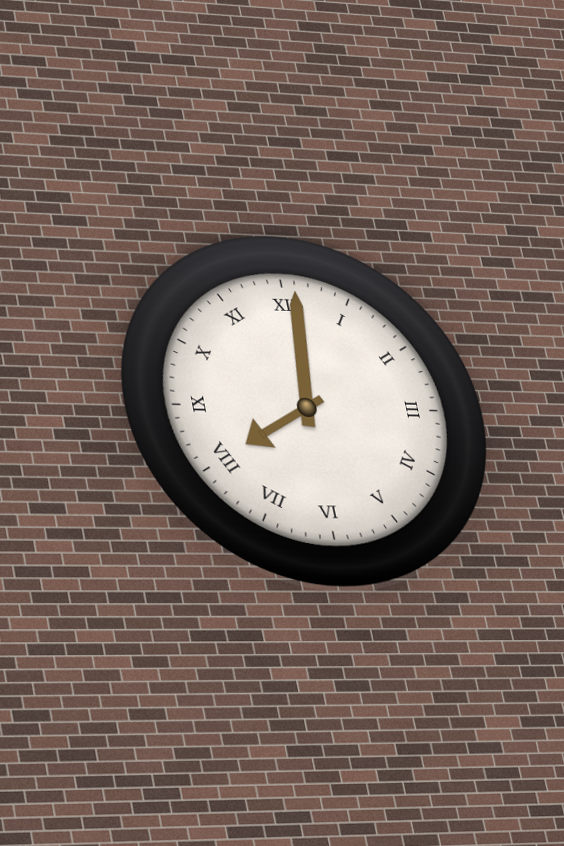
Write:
8,01
